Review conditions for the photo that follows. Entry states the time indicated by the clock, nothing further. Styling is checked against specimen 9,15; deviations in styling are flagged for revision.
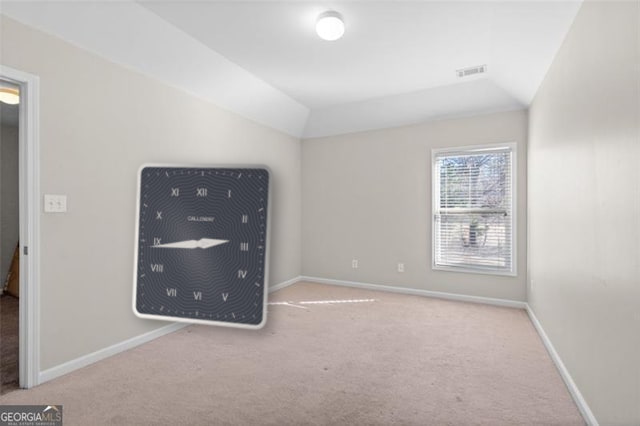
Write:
2,44
